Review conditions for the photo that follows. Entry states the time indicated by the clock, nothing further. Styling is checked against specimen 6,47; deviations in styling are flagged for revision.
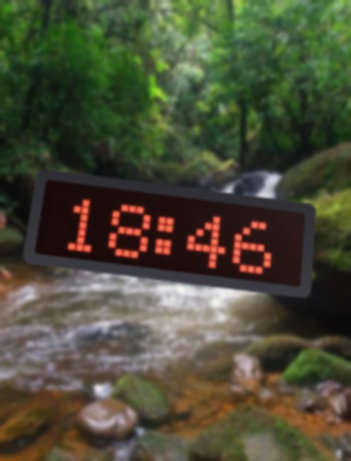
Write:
18,46
